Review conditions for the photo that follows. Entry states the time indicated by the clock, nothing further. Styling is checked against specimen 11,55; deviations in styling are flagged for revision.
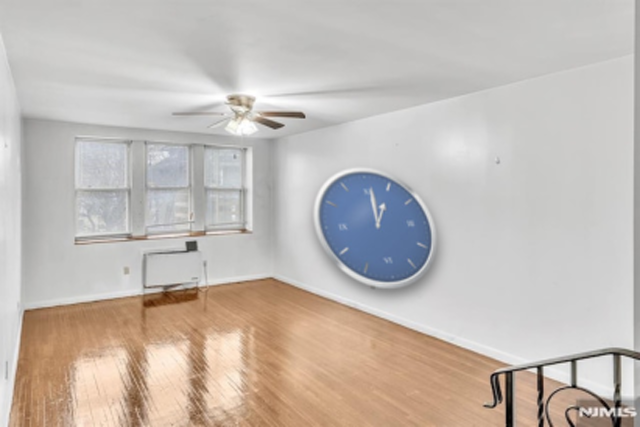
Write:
1,01
